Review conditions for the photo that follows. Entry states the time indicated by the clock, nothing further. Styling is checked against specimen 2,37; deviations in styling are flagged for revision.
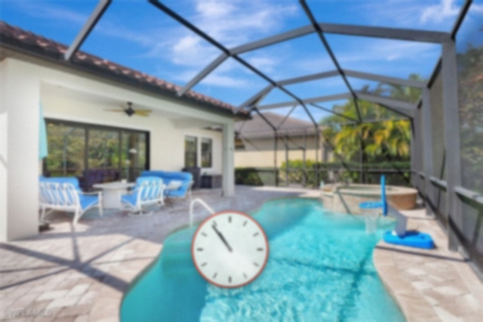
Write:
10,54
